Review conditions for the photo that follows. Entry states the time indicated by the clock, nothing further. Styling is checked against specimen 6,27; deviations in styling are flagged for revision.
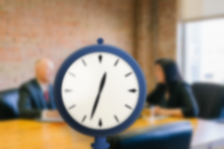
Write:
12,33
